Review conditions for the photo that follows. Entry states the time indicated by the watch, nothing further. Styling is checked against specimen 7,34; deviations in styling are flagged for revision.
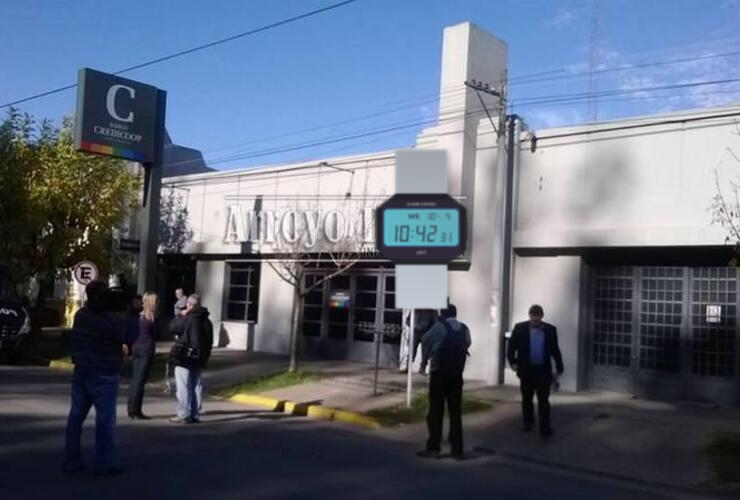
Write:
10,42
